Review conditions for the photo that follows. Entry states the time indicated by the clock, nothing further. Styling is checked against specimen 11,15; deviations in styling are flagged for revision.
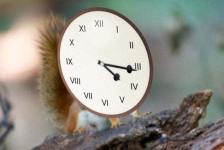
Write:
4,16
